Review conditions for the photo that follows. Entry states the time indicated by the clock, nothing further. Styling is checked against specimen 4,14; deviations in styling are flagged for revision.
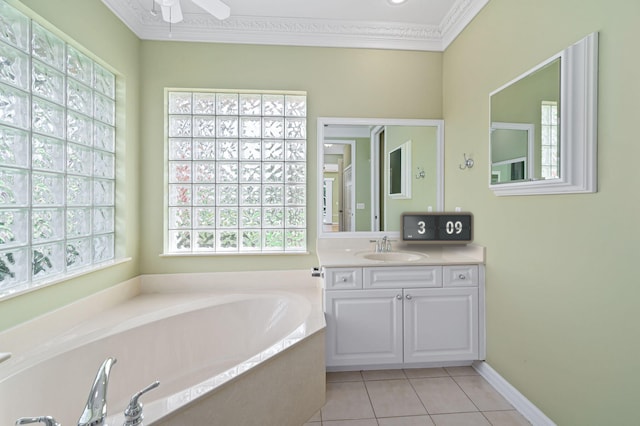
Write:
3,09
